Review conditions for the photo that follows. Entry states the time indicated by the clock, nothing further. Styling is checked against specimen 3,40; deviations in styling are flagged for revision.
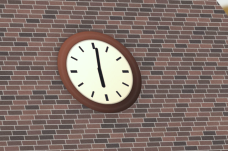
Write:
6,01
